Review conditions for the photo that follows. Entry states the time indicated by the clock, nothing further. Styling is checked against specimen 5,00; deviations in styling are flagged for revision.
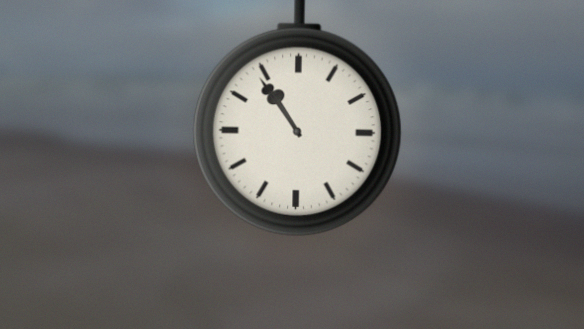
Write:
10,54
